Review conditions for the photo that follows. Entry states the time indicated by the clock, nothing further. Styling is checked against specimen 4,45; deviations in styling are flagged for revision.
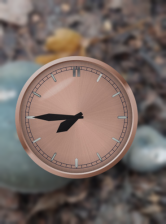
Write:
7,45
